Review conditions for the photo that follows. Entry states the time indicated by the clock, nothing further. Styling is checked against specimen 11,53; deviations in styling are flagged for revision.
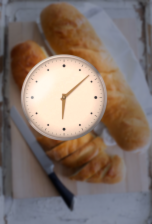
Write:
6,08
